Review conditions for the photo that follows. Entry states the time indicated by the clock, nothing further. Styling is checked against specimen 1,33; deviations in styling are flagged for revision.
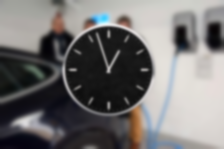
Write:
12,57
